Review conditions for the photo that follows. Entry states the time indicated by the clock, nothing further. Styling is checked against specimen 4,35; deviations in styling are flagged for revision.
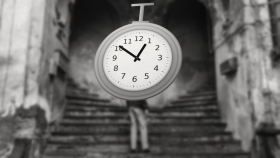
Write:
12,51
